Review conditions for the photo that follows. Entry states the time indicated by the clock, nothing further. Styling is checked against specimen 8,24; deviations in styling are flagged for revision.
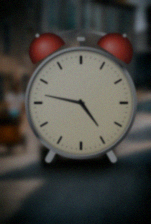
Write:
4,47
